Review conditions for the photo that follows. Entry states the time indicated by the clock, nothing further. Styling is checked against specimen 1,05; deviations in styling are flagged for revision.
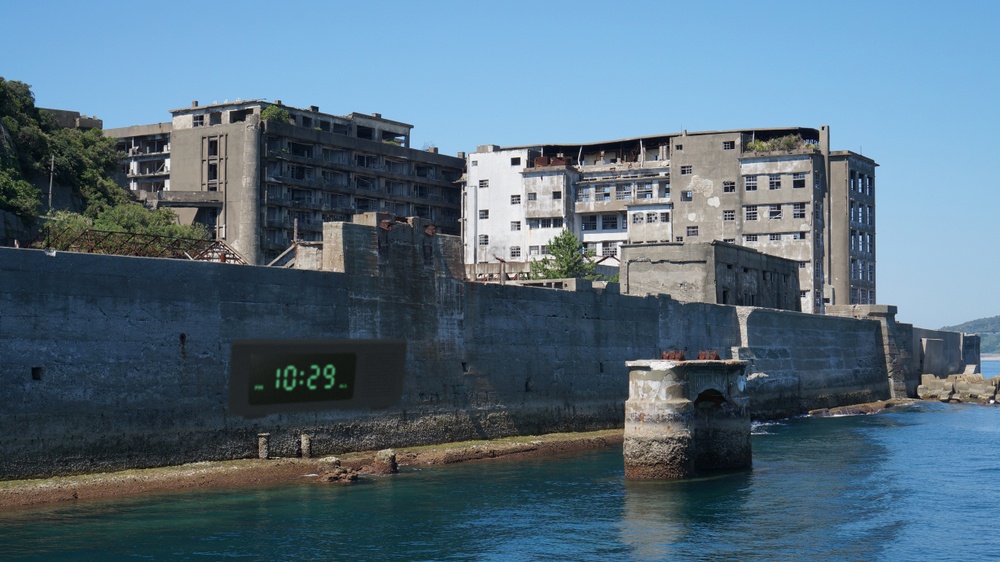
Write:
10,29
